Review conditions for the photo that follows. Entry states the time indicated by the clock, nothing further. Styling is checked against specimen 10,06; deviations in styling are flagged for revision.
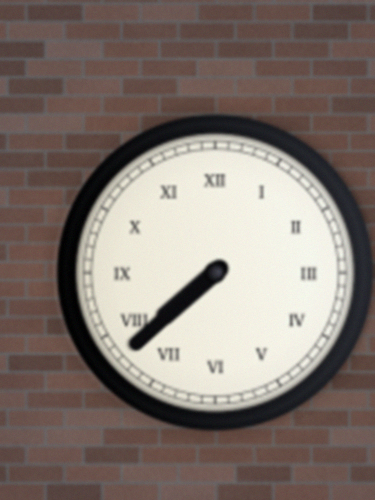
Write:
7,38
